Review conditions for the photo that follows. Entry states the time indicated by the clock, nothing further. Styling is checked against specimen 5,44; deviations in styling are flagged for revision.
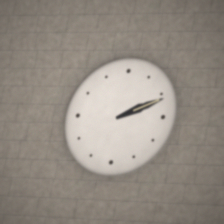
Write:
2,11
